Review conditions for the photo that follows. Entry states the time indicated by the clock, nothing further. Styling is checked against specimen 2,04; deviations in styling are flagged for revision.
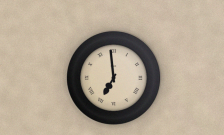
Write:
6,59
